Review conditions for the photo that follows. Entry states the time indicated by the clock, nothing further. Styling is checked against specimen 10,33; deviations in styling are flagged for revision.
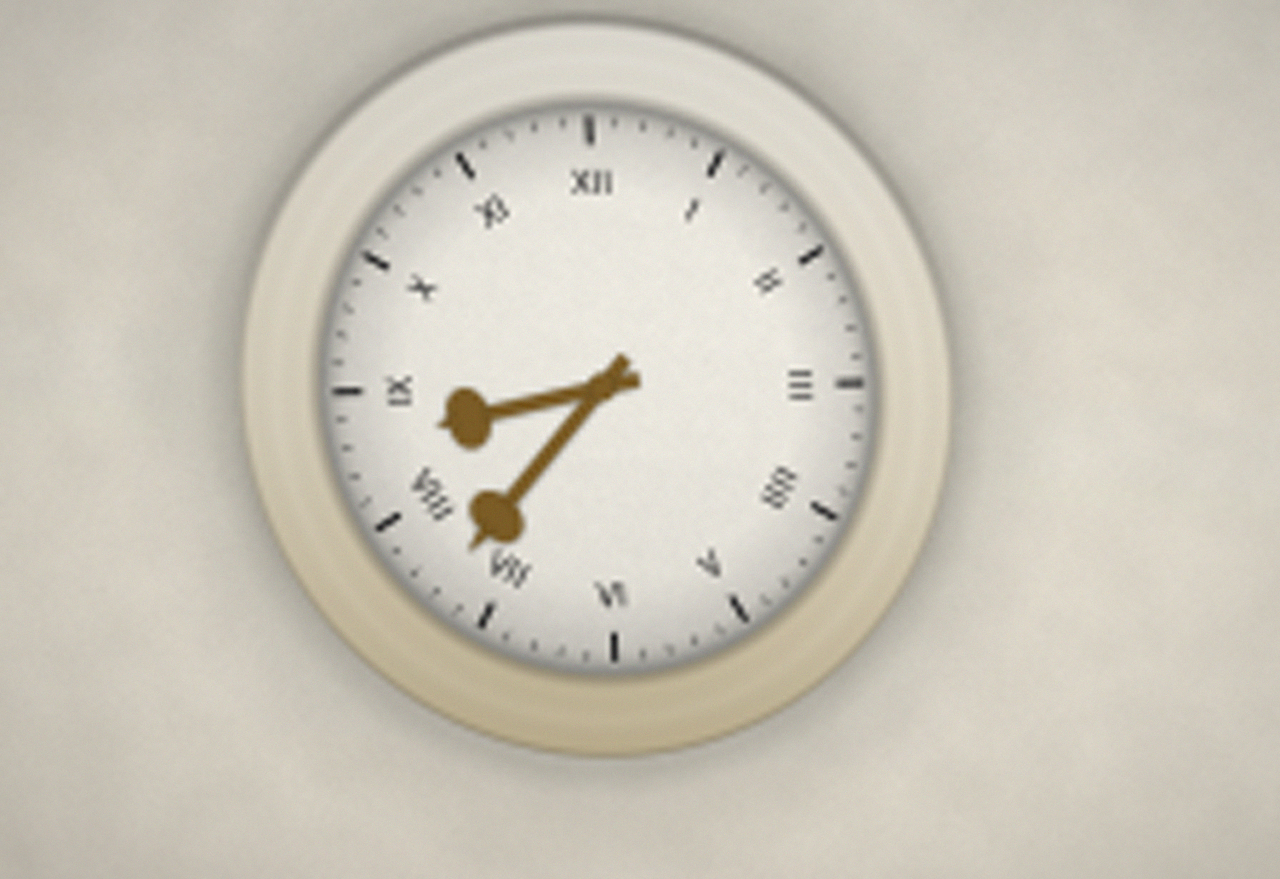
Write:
8,37
